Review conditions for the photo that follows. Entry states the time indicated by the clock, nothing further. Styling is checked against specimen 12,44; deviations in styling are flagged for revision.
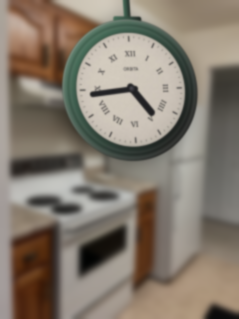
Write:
4,44
